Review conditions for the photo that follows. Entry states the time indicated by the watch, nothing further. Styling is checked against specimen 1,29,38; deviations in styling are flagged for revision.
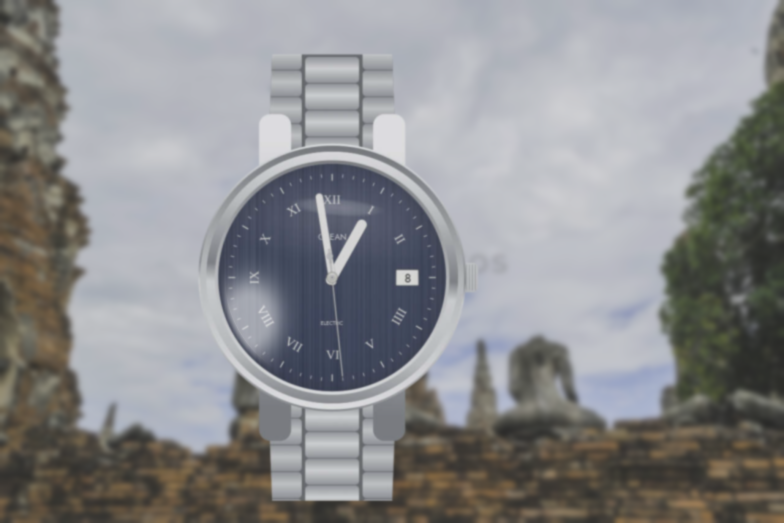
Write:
12,58,29
